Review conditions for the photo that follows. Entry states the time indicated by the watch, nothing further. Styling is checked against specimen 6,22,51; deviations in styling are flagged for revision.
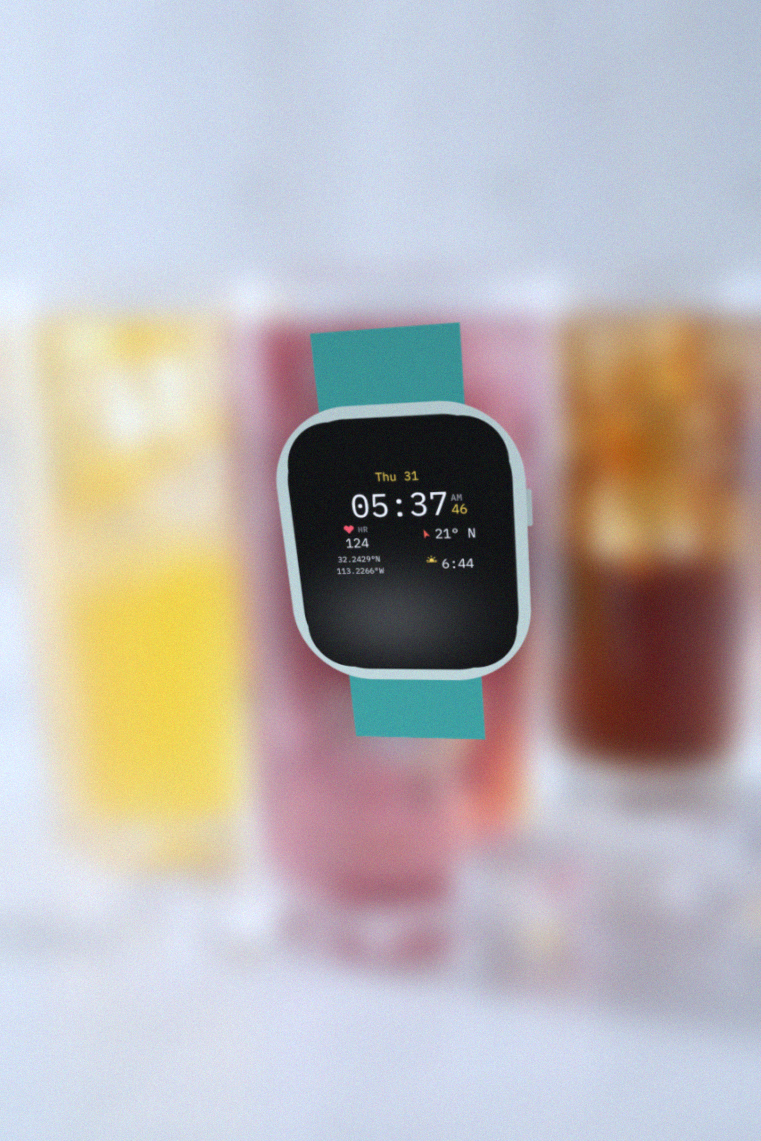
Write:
5,37,46
